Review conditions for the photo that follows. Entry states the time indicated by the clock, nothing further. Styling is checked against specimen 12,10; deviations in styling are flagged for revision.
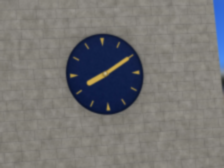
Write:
8,10
